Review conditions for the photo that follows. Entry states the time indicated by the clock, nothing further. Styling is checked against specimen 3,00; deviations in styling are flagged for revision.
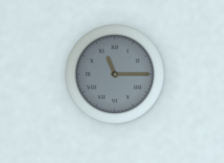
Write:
11,15
